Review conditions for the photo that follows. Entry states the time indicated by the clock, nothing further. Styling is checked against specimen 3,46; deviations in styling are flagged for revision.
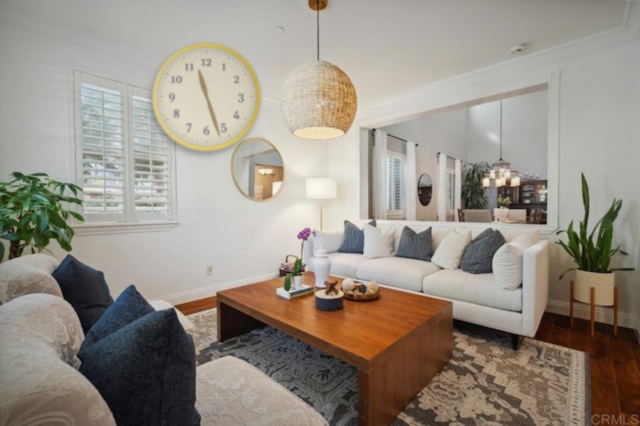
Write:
11,27
